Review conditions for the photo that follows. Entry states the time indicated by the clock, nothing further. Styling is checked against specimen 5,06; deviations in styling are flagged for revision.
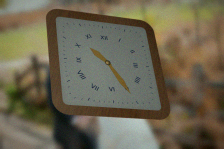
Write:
10,25
